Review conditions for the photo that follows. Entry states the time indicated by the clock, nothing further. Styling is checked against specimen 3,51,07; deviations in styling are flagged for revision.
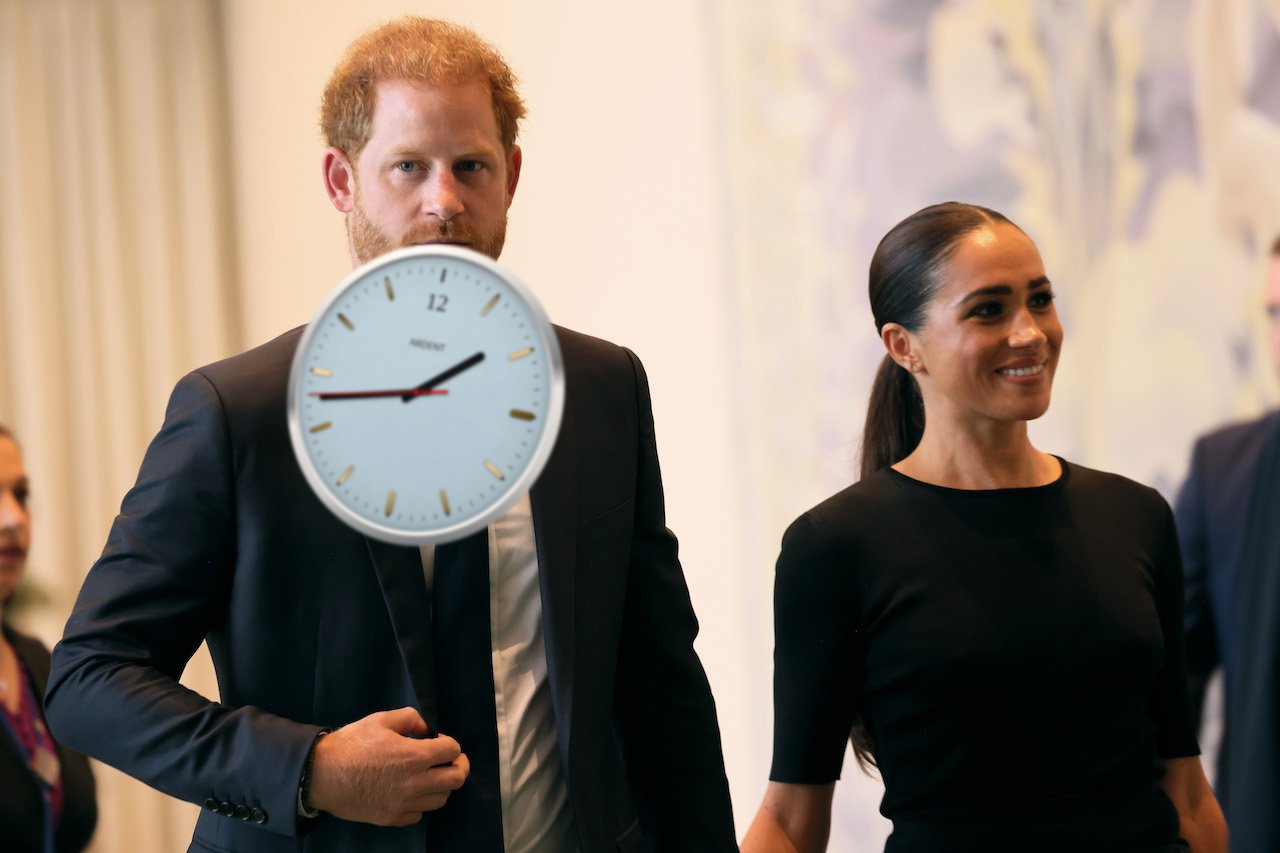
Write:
1,42,43
